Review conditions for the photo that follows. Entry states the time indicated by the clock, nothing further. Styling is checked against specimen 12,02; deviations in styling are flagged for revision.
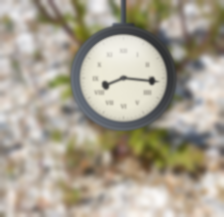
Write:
8,16
